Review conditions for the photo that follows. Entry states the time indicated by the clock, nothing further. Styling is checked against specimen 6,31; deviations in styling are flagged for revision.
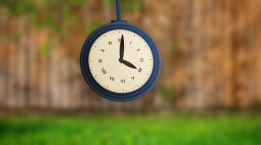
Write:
4,01
